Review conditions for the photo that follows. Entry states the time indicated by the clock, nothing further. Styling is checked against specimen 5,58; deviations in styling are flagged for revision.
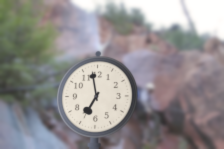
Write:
6,58
